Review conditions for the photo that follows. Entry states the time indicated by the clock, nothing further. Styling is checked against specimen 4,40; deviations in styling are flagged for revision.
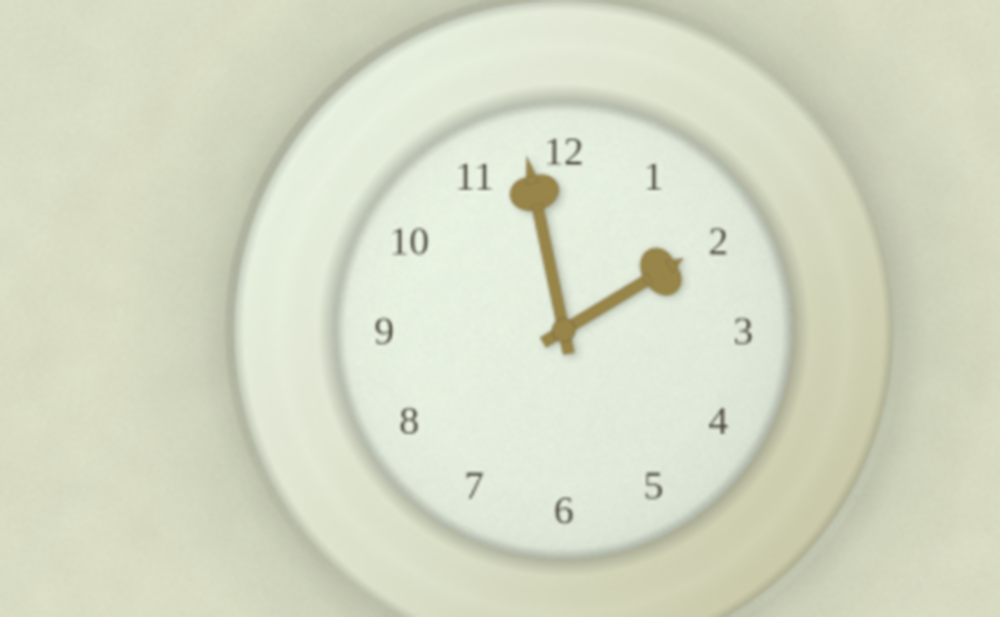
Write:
1,58
